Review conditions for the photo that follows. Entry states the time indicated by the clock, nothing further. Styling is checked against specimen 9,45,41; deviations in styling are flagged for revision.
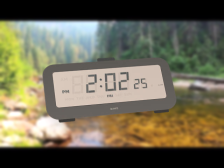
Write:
2,02,25
